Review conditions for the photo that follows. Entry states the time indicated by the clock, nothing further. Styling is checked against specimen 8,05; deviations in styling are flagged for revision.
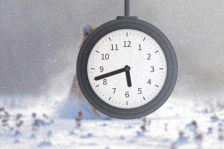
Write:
5,42
